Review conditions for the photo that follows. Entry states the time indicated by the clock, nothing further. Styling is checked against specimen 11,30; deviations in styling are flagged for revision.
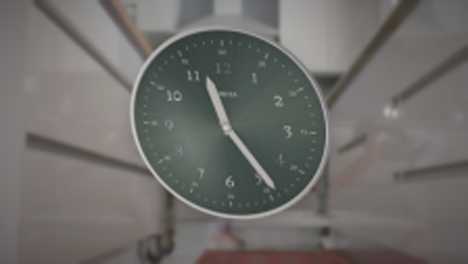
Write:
11,24
